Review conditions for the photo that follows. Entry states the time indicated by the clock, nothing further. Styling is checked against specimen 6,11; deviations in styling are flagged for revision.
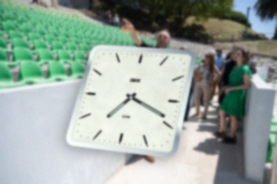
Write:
7,19
